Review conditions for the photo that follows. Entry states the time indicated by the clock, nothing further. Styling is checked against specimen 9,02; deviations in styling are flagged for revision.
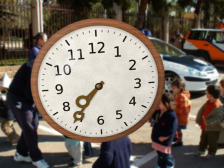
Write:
7,36
